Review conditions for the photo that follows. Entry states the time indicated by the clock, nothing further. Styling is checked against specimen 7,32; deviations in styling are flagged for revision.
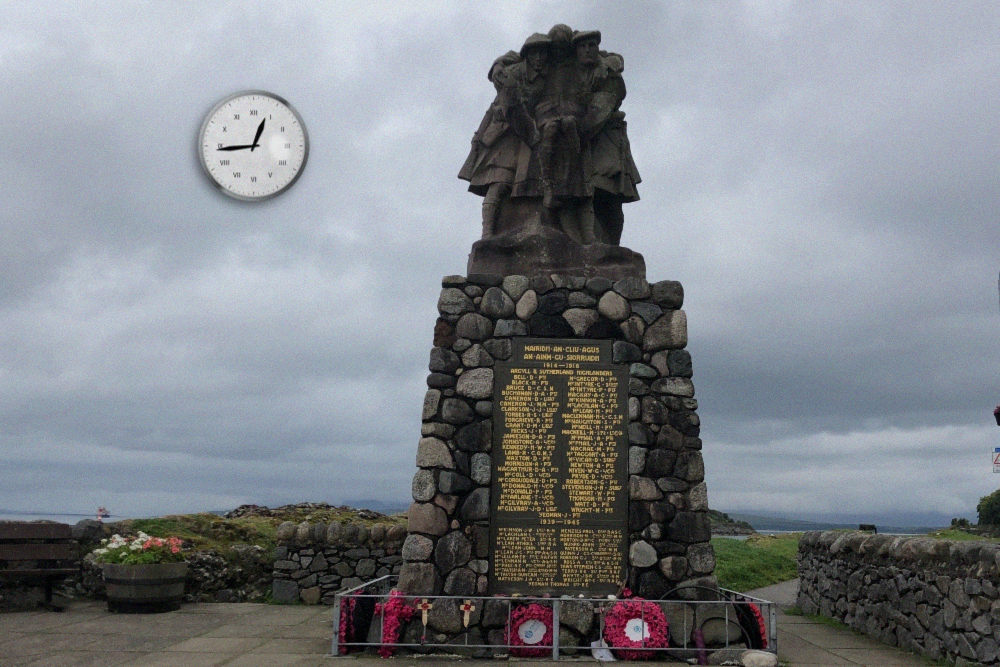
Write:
12,44
